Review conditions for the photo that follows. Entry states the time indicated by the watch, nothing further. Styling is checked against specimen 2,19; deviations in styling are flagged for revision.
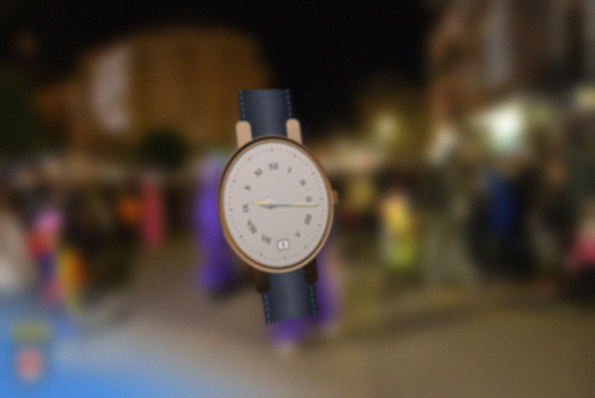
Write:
9,16
